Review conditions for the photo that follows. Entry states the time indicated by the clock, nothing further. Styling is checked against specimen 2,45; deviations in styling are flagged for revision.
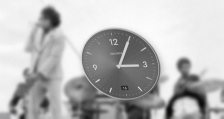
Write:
3,05
